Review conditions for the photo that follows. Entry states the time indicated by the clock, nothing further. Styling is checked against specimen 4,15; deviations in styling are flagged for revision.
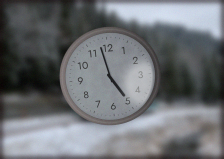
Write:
4,58
